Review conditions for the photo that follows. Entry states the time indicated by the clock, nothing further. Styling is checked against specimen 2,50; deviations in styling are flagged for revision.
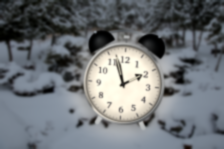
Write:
1,57
